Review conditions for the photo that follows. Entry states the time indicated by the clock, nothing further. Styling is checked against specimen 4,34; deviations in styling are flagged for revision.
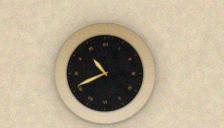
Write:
10,41
